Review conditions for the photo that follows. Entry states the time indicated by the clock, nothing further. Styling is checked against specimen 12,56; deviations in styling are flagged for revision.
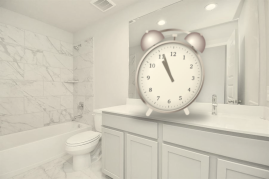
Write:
10,56
